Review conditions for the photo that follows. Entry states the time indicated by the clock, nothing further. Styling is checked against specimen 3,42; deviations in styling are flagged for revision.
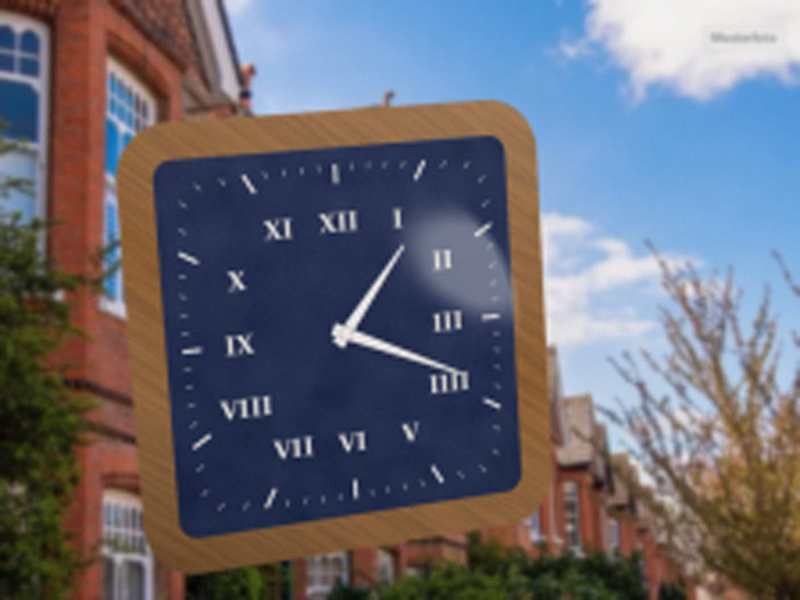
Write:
1,19
